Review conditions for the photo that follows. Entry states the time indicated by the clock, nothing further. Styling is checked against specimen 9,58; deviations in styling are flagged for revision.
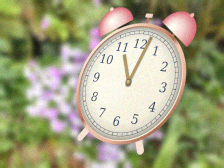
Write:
11,02
